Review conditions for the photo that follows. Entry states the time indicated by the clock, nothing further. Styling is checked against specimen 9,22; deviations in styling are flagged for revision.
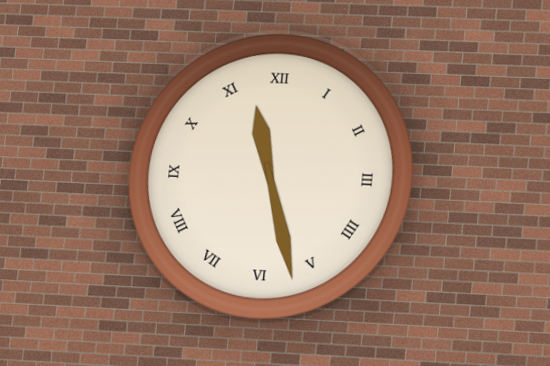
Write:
11,27
